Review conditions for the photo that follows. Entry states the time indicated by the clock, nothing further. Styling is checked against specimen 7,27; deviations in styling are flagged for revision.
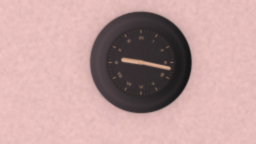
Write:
9,17
